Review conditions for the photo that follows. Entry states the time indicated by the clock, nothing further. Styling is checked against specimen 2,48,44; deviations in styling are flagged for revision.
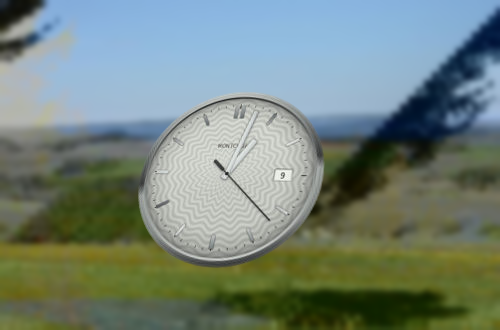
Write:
1,02,22
